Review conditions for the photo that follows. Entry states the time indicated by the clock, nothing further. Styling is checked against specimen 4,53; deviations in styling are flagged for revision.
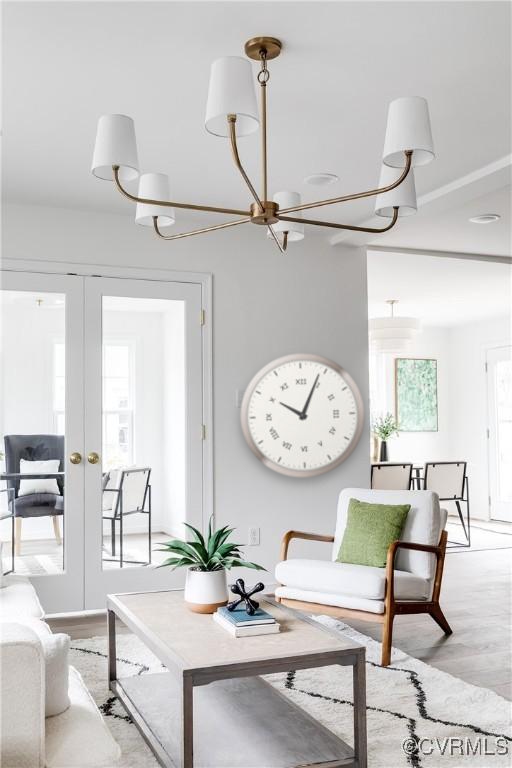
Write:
10,04
